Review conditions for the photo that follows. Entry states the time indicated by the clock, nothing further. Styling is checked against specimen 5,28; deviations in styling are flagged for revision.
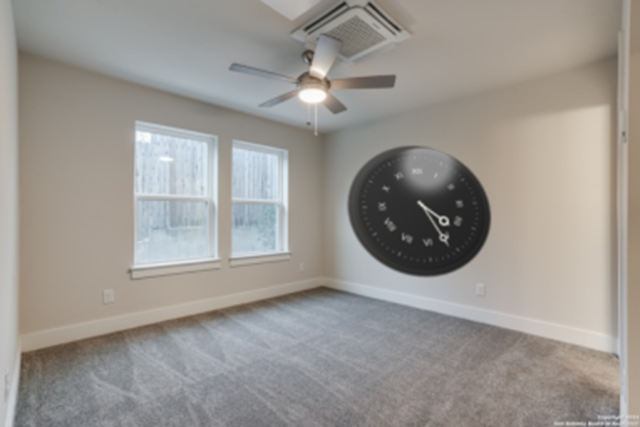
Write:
4,26
